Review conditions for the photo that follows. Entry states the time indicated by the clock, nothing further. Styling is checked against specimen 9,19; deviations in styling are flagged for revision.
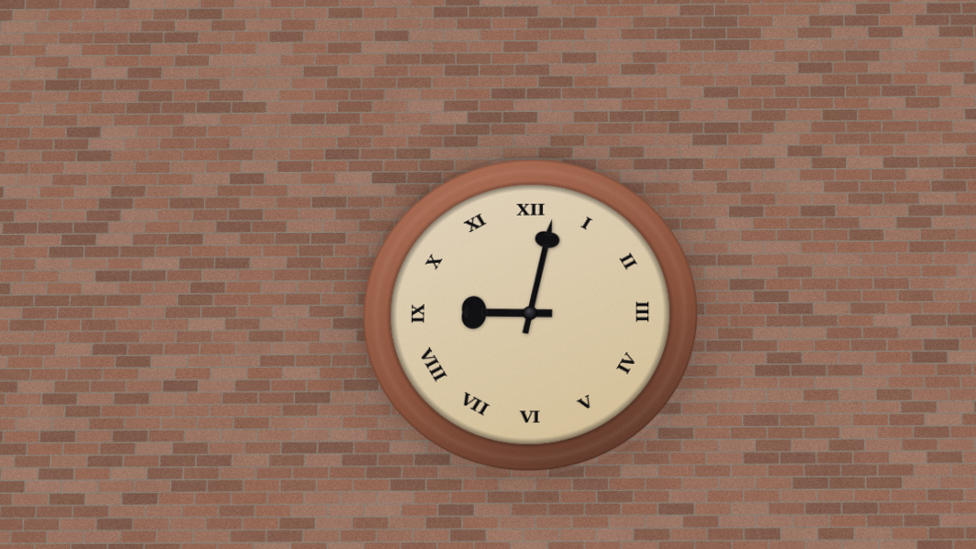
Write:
9,02
